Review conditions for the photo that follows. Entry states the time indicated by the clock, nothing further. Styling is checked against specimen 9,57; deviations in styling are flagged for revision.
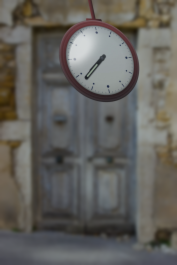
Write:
7,38
